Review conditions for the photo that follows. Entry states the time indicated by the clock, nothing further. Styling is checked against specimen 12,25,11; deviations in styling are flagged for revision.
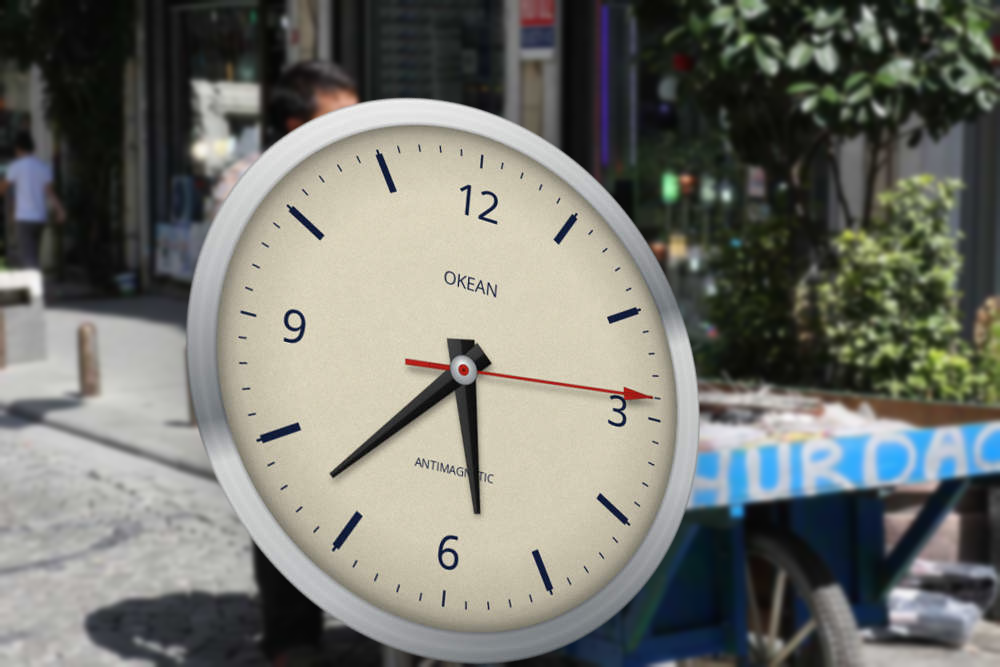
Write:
5,37,14
